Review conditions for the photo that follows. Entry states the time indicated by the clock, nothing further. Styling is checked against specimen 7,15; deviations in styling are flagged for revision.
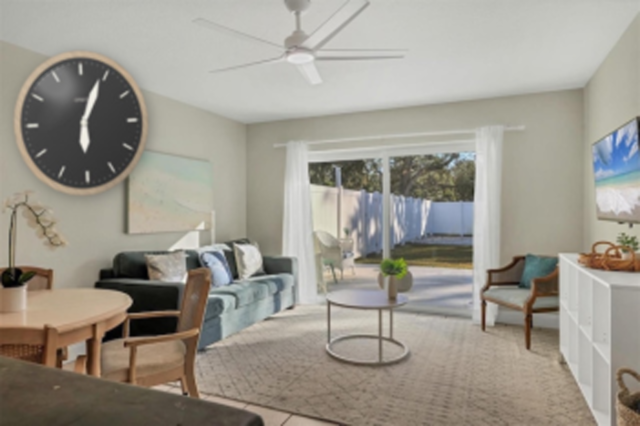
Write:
6,04
